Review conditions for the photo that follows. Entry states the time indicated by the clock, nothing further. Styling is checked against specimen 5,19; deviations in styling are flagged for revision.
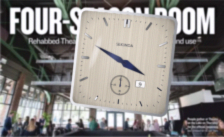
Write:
3,49
